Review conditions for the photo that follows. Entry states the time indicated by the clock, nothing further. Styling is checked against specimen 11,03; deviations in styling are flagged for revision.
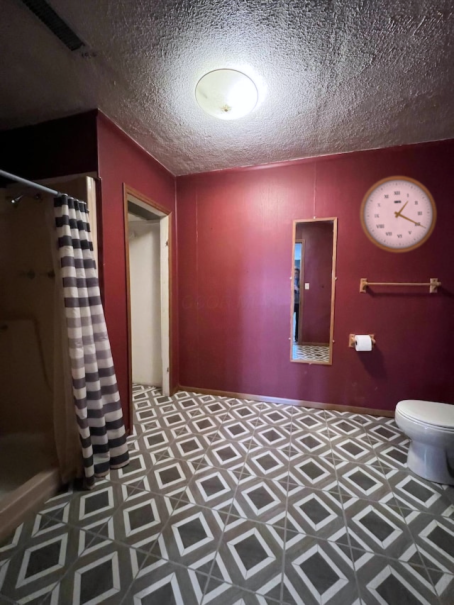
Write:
1,20
